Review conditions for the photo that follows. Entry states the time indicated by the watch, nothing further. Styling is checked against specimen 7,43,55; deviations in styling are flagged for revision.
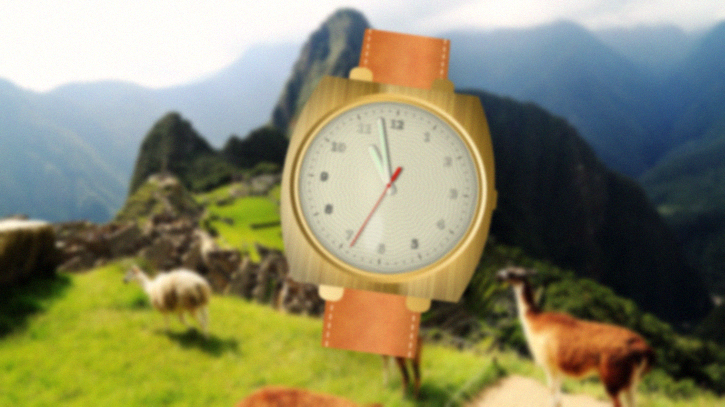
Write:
10,57,34
